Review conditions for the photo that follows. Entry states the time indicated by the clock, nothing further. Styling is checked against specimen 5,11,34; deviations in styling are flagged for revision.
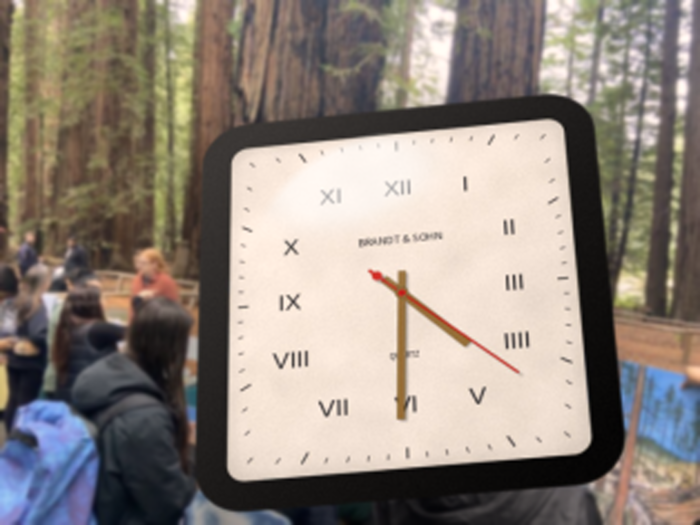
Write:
4,30,22
